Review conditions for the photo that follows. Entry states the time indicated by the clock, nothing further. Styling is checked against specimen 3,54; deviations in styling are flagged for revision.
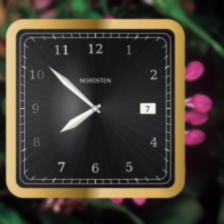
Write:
7,52
